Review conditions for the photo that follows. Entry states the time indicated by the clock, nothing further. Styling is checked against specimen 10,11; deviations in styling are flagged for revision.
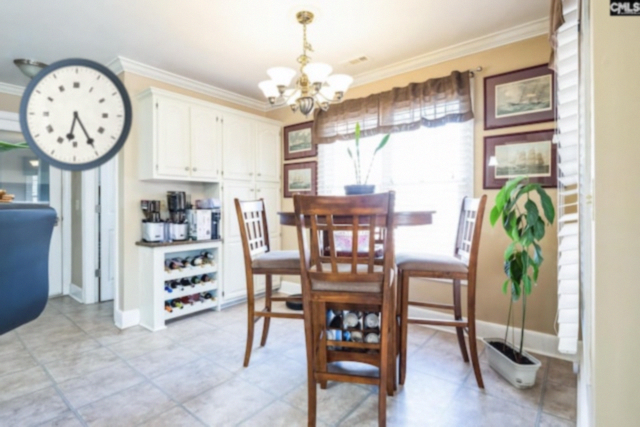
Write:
6,25
